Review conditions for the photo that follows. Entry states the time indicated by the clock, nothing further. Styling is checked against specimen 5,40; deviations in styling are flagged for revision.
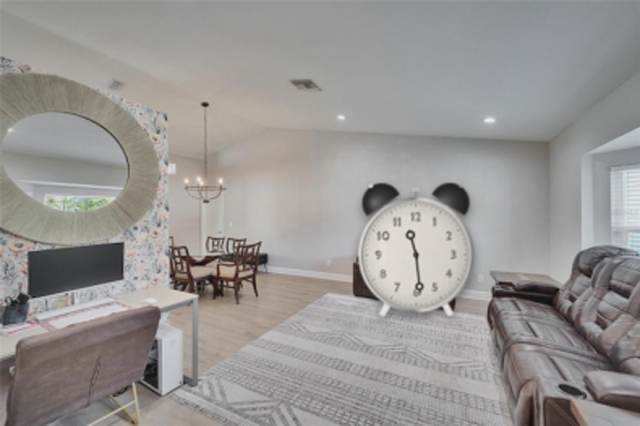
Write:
11,29
